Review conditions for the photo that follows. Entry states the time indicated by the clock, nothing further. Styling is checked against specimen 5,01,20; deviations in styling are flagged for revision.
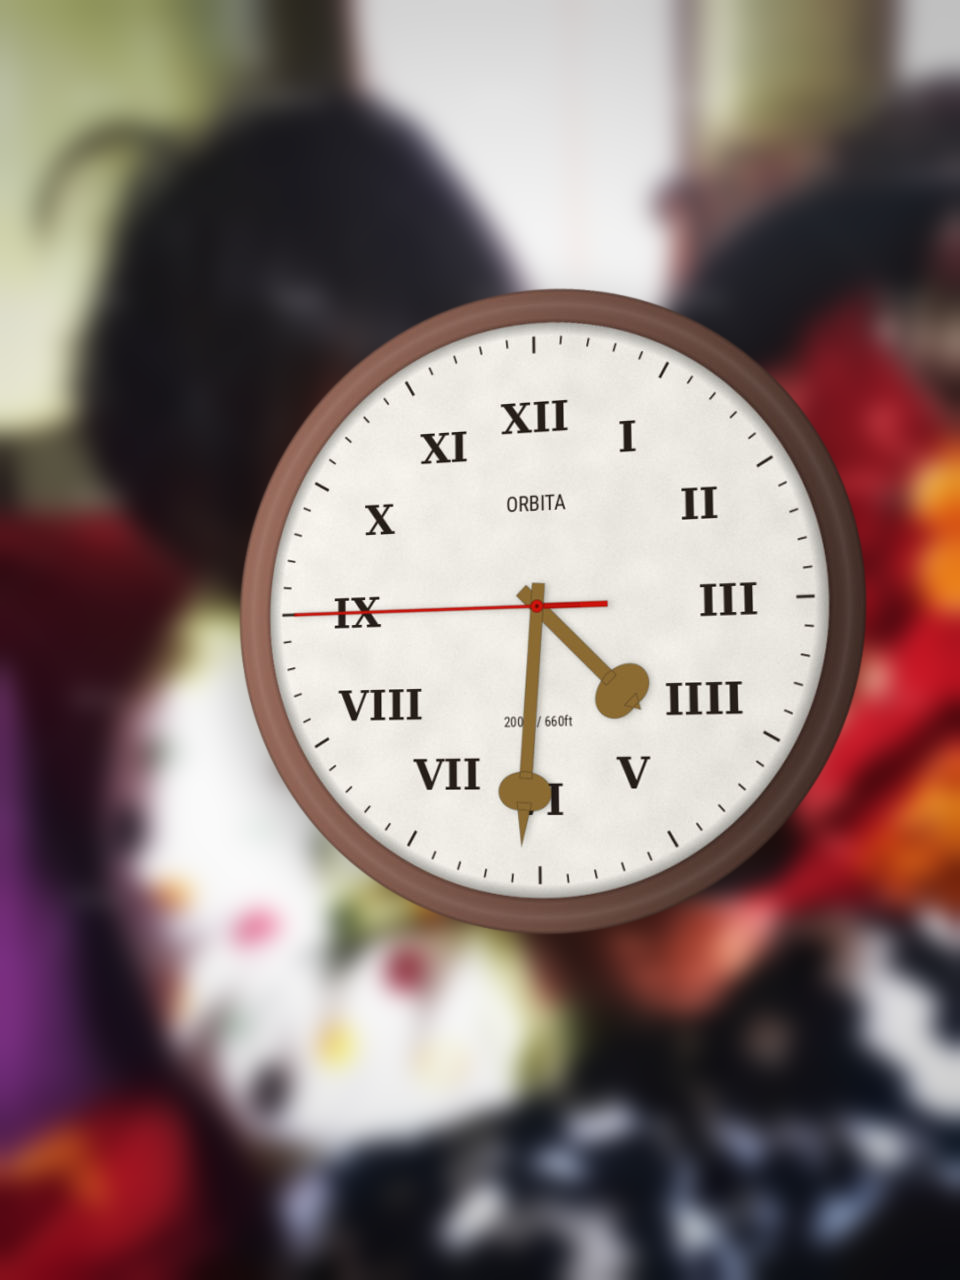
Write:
4,30,45
